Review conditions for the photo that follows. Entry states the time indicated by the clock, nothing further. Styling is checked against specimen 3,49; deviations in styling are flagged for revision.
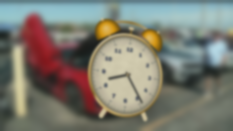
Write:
8,24
